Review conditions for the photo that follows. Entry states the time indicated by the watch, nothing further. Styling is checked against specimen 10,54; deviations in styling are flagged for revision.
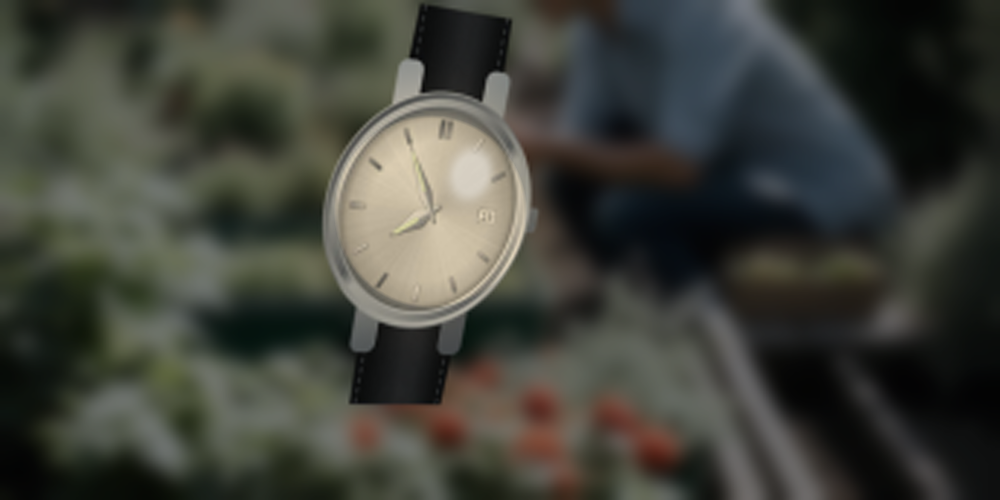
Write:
7,55
